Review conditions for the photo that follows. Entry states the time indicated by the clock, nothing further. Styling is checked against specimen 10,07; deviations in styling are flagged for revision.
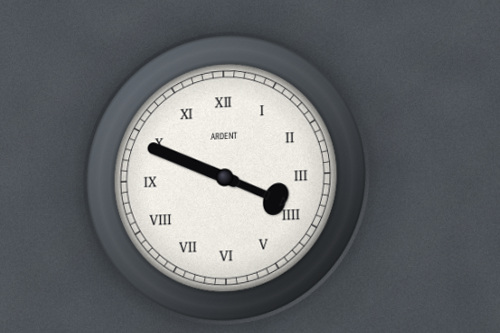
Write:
3,49
